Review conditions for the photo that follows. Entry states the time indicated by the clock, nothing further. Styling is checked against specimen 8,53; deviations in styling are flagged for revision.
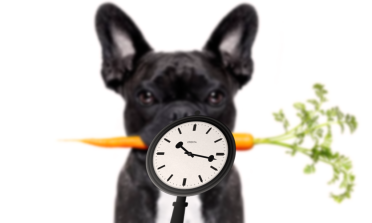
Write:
10,17
